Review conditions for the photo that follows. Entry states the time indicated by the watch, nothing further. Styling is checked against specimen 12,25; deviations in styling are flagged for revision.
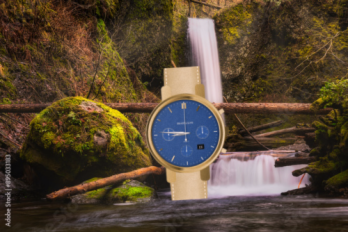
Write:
8,46
